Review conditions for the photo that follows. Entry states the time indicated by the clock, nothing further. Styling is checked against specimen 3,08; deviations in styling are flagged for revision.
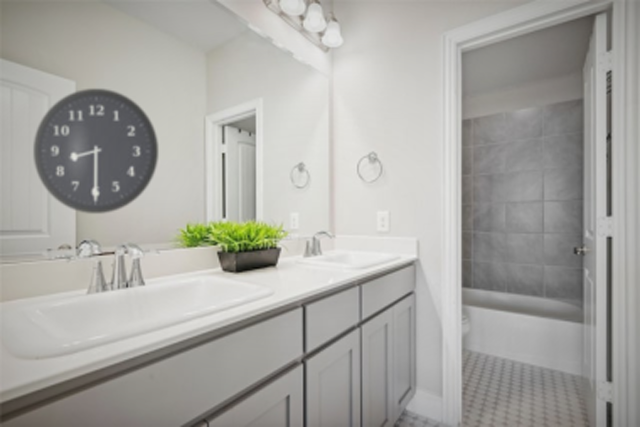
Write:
8,30
